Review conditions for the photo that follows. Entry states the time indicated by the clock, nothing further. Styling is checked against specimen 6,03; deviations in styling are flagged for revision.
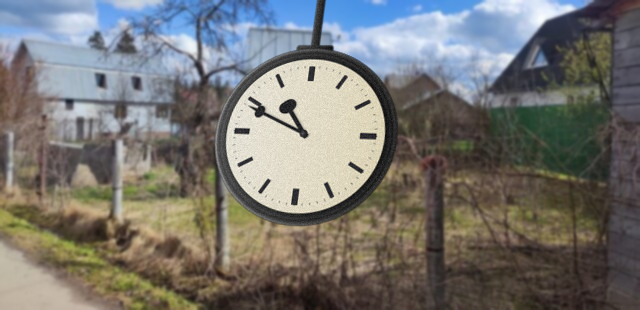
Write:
10,49
